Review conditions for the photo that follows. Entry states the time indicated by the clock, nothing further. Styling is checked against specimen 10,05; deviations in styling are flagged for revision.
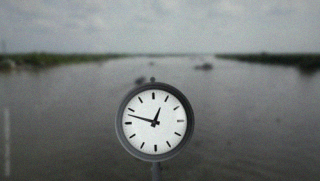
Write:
12,48
